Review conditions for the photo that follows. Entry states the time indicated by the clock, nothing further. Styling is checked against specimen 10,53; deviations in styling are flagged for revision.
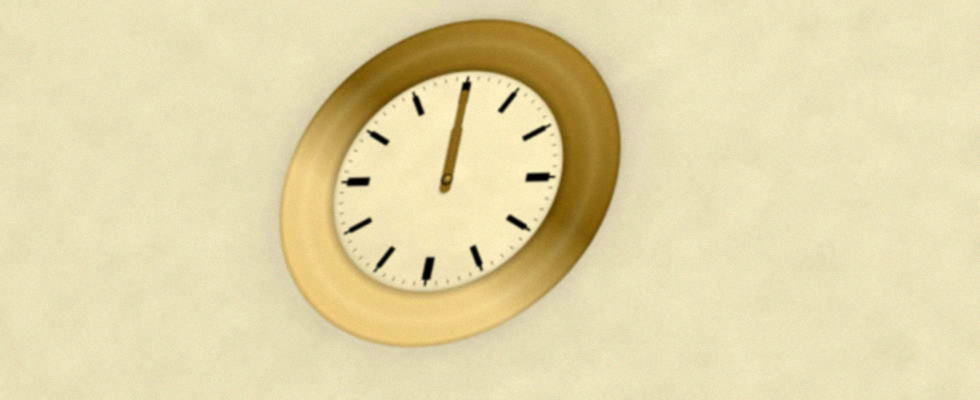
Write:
12,00
